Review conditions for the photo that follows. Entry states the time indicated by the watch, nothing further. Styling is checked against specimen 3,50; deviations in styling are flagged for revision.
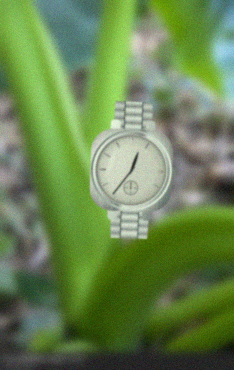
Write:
12,36
